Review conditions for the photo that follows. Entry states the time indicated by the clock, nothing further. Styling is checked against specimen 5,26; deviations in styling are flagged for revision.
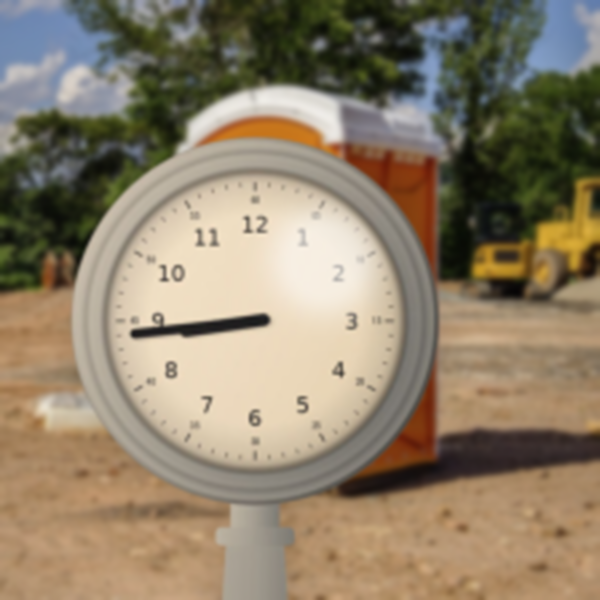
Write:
8,44
